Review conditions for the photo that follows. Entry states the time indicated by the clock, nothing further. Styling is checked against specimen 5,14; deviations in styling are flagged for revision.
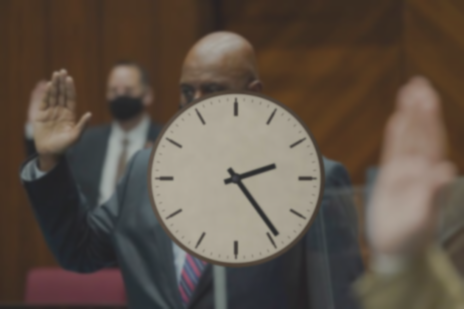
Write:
2,24
